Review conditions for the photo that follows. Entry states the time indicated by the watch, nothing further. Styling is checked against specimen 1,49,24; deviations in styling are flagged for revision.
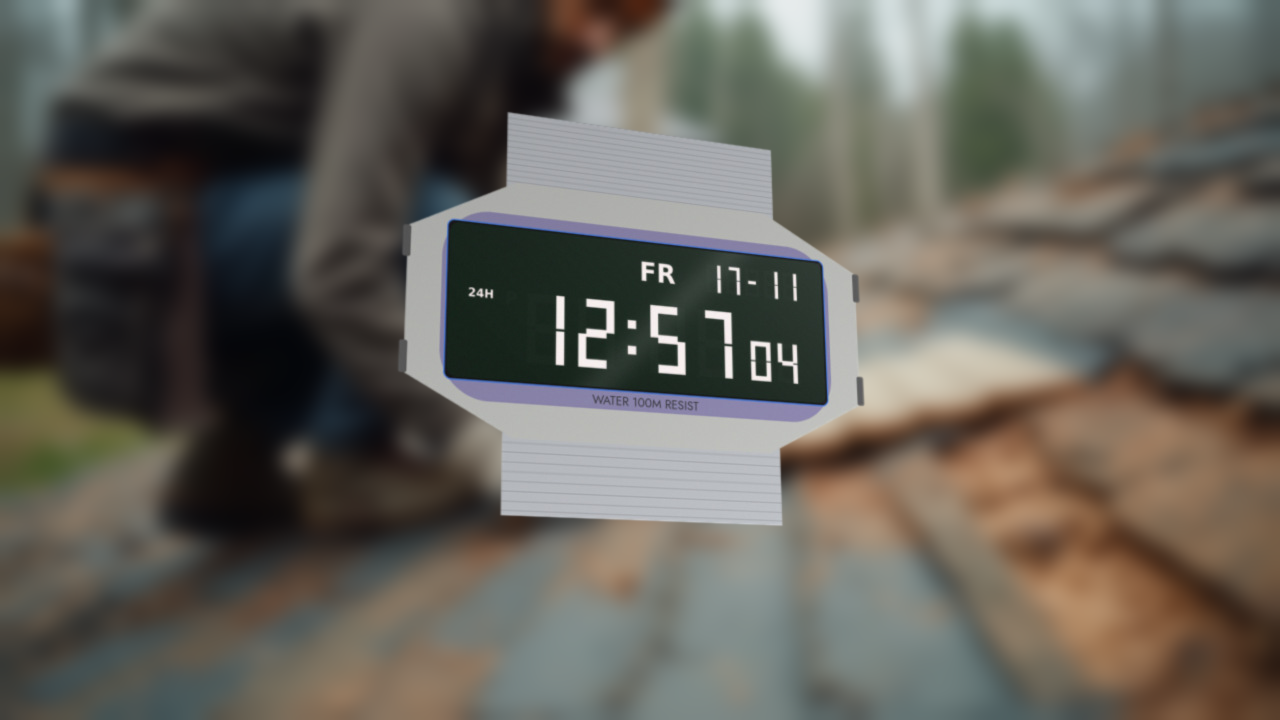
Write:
12,57,04
